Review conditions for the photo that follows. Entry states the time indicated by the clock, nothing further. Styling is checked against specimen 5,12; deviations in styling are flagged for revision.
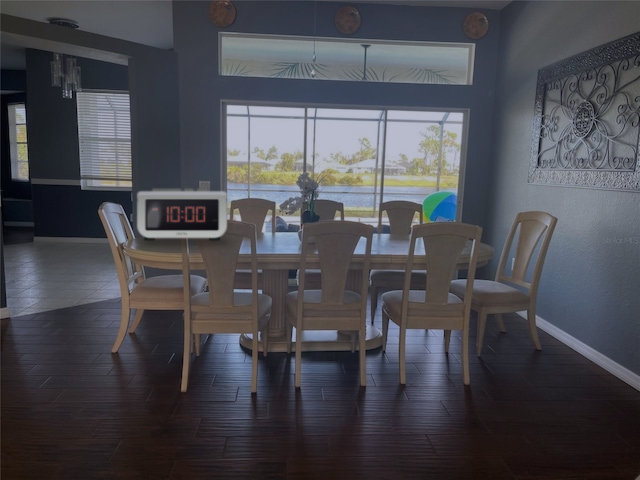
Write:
10,00
